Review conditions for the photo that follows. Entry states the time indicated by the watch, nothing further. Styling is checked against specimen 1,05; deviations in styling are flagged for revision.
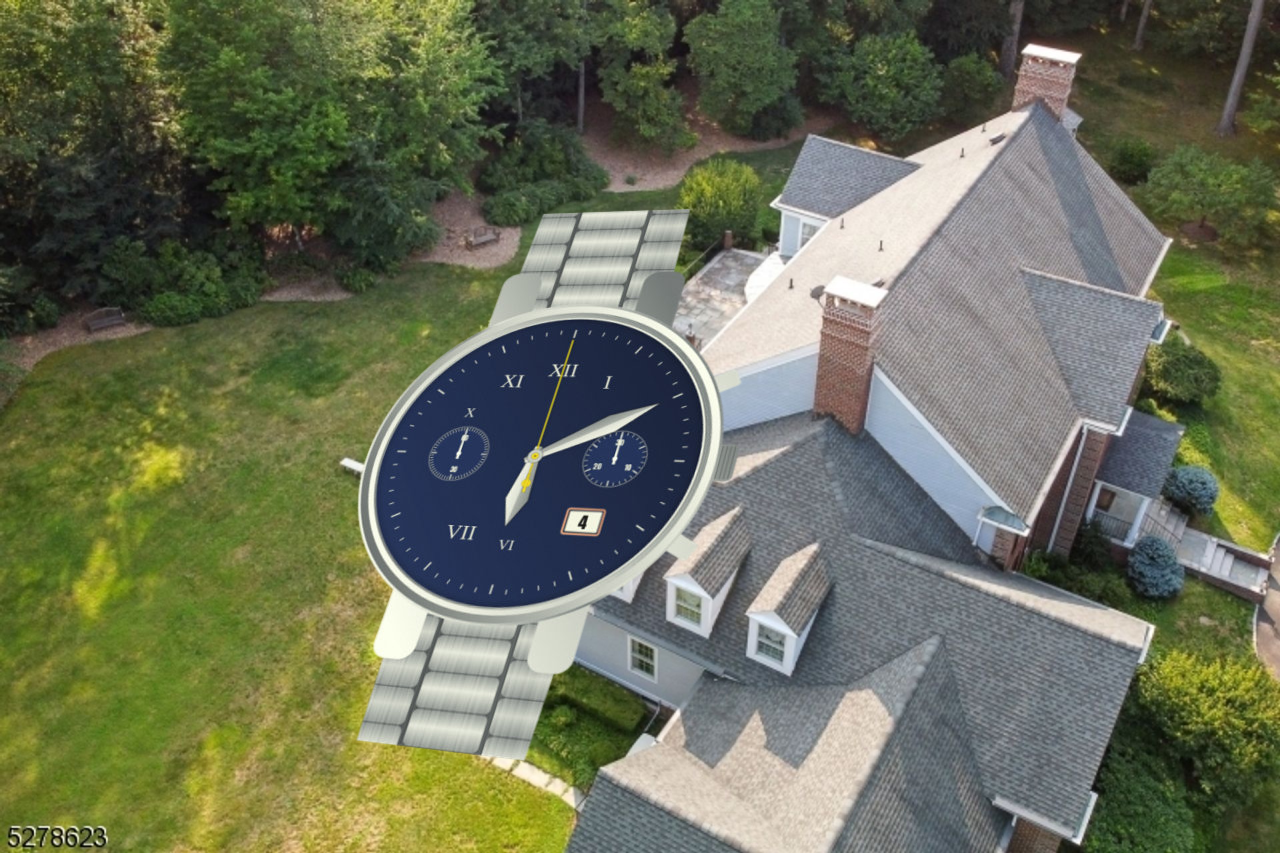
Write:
6,10
